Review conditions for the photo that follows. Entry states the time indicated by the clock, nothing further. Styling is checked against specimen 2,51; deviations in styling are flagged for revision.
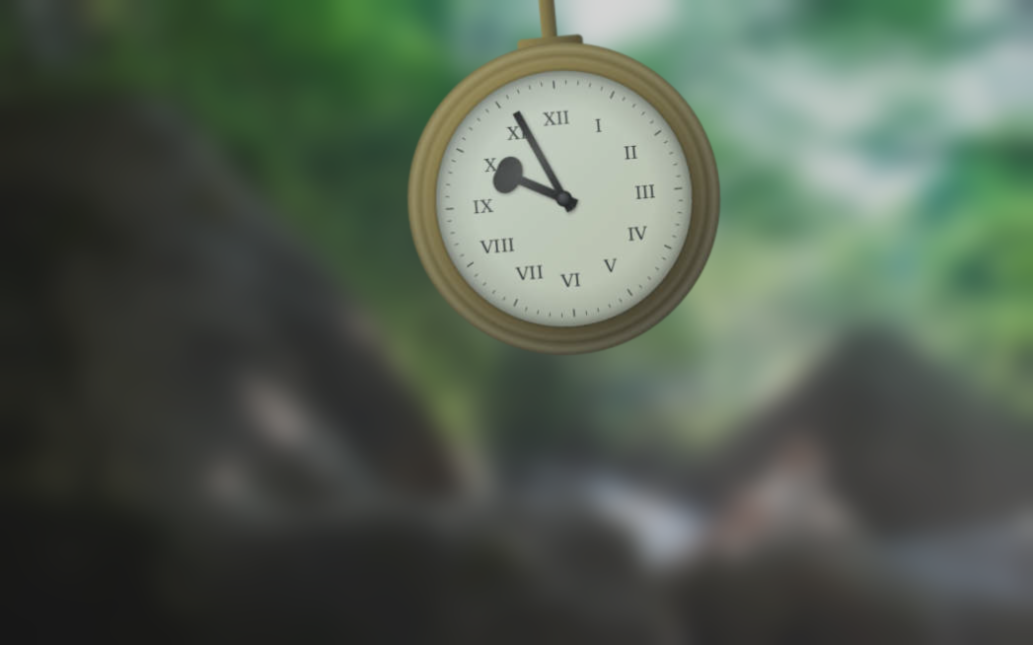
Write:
9,56
